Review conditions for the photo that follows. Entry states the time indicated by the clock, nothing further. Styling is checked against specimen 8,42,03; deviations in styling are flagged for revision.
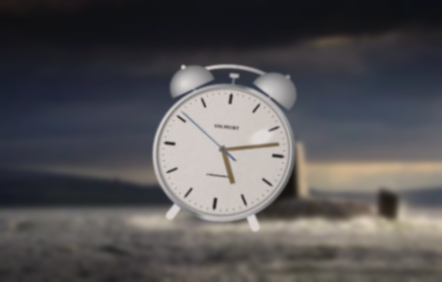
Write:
5,12,51
